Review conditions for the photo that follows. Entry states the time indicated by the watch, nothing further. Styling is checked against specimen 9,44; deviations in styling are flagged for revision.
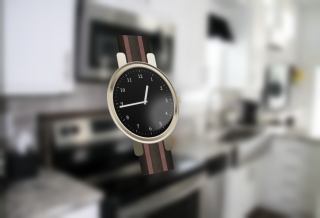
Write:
12,44
